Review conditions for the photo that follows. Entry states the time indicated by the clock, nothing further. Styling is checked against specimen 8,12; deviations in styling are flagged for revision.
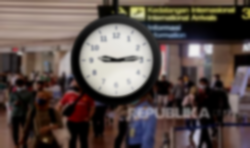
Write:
9,14
